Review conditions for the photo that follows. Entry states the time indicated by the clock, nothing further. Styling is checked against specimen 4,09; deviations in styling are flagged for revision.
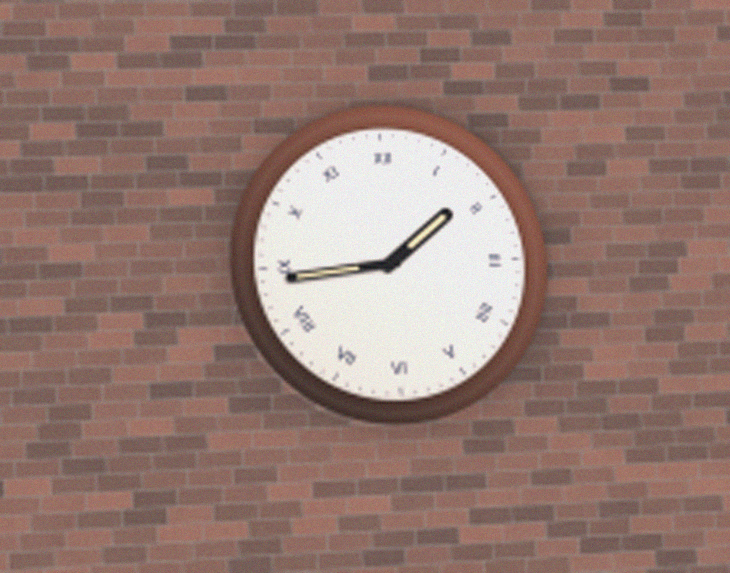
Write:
1,44
